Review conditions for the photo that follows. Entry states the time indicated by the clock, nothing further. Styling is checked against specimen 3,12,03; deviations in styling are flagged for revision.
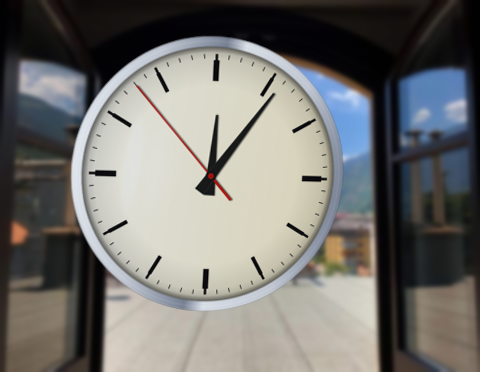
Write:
12,05,53
